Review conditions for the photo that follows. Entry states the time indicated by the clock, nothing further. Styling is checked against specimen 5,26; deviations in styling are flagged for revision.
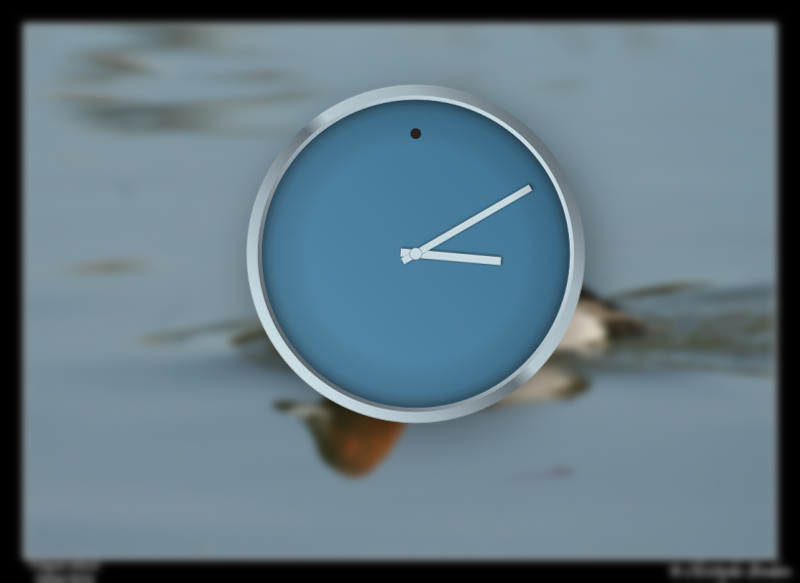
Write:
3,10
